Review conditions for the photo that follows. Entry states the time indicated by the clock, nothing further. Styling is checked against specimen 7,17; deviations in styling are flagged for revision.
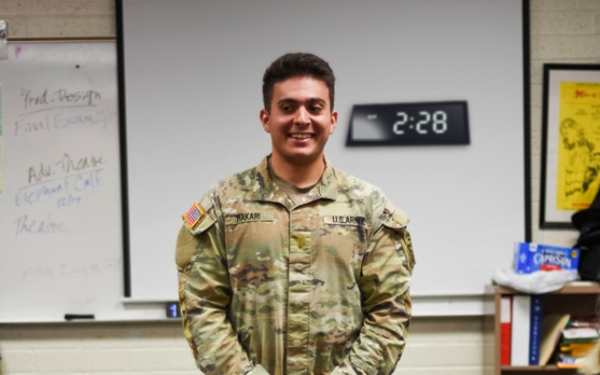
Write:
2,28
